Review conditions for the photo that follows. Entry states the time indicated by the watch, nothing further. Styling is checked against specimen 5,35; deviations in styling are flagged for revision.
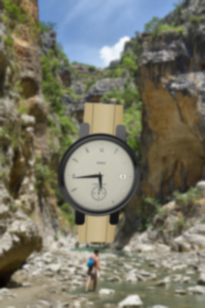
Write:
5,44
